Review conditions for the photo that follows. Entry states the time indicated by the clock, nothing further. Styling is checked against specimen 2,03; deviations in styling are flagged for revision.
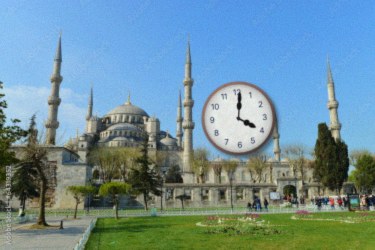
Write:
4,01
